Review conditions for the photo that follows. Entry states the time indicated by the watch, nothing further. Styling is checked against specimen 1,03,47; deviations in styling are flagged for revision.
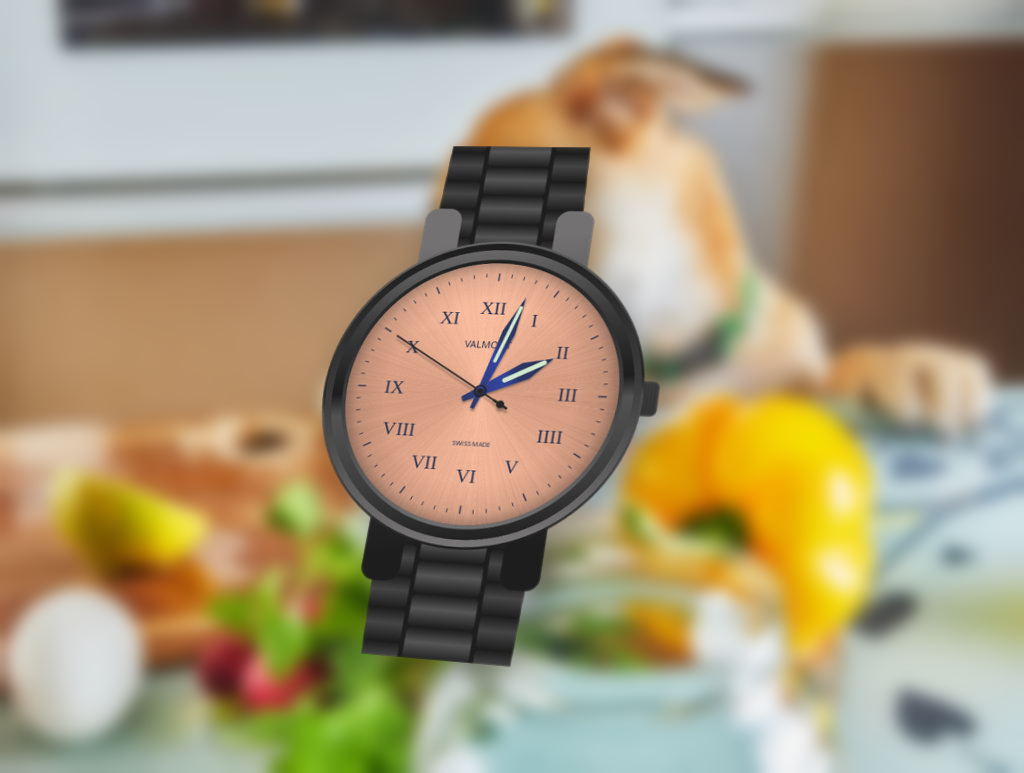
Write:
2,02,50
